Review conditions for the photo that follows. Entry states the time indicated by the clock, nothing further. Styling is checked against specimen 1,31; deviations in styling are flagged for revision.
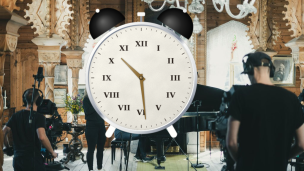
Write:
10,29
